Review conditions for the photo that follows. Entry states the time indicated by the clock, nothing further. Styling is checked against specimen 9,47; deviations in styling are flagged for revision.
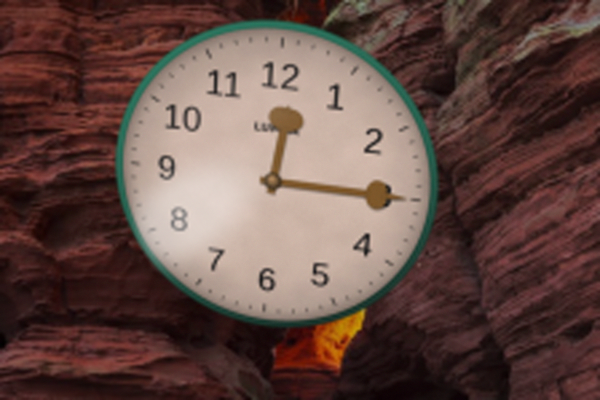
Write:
12,15
